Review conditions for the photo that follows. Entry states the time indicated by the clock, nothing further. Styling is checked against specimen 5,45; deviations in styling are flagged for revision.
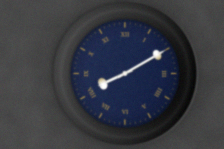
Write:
8,10
